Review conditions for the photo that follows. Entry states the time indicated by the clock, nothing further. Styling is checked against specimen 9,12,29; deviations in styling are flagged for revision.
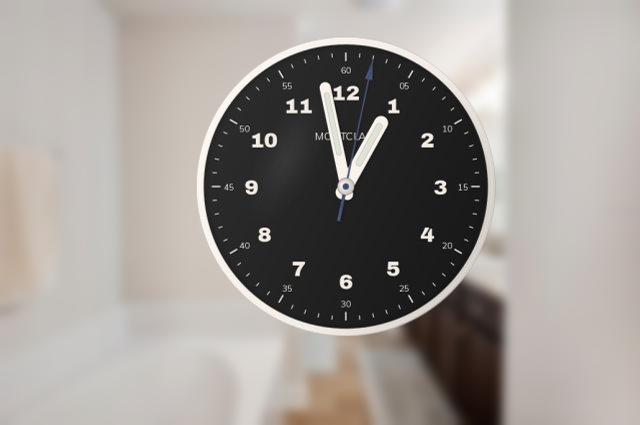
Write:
12,58,02
